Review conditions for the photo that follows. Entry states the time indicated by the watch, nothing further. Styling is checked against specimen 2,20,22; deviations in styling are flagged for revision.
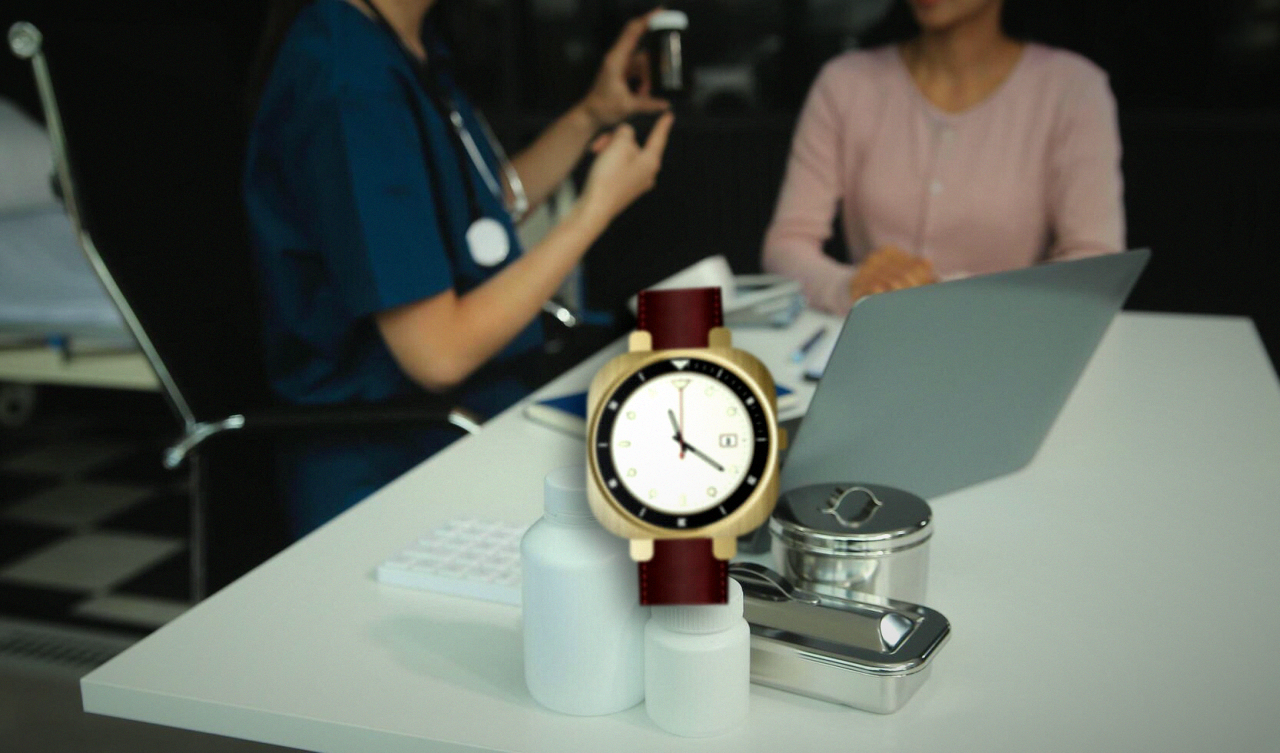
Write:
11,21,00
